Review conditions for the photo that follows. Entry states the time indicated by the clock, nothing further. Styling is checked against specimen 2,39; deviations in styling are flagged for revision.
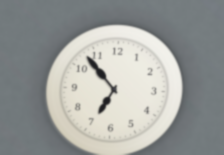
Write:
6,53
